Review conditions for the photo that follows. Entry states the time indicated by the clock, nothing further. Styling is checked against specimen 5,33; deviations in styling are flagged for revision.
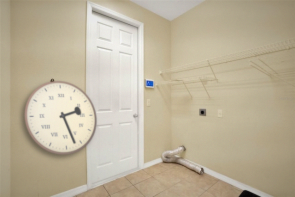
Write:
2,27
